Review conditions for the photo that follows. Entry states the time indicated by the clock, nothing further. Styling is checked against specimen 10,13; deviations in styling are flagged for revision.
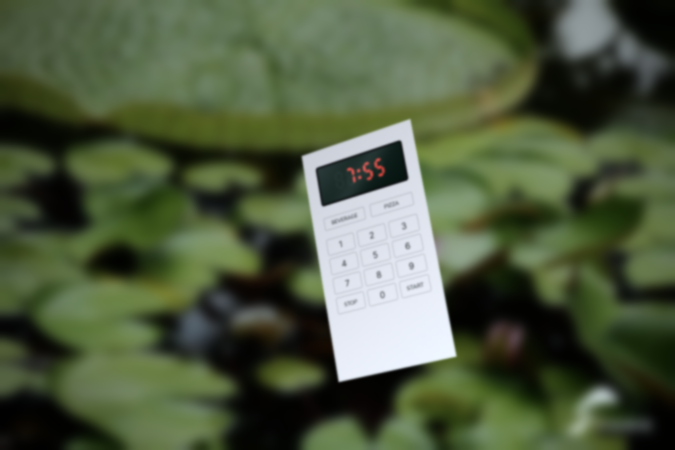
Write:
7,55
